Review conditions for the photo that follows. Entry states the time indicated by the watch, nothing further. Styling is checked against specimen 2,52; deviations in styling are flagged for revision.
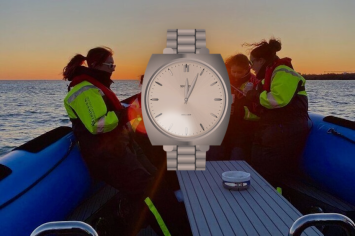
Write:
12,04
